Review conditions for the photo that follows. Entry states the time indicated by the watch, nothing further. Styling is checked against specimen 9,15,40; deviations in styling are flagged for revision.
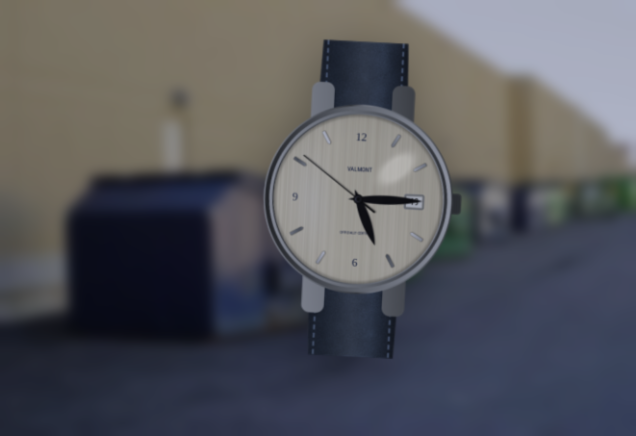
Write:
5,14,51
